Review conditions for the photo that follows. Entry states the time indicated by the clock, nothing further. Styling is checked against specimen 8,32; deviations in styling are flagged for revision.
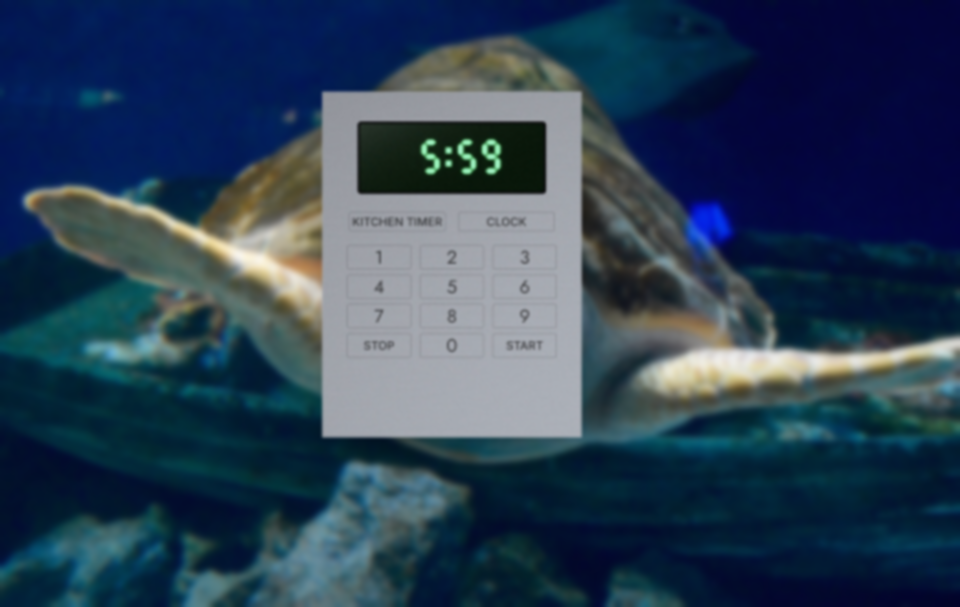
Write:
5,59
